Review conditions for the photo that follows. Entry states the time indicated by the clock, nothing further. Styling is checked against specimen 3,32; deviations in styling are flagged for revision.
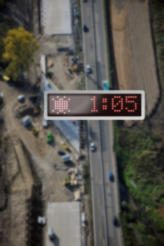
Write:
1,05
